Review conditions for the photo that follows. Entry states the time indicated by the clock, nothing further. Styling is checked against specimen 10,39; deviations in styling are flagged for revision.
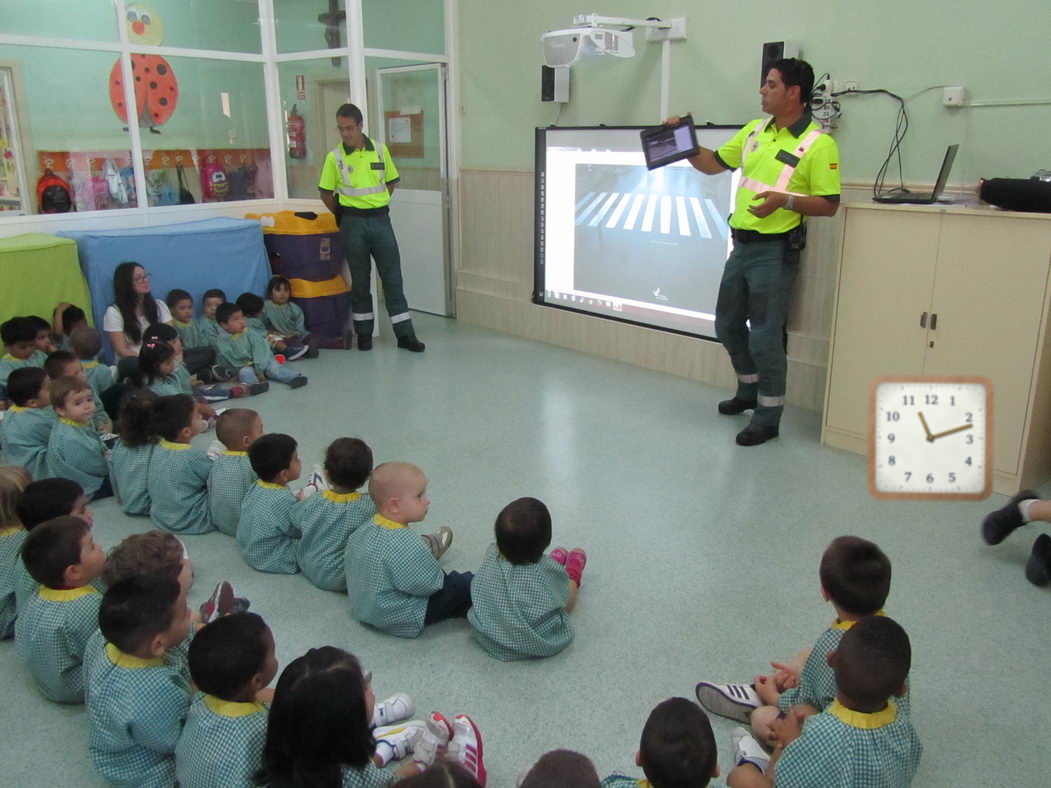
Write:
11,12
